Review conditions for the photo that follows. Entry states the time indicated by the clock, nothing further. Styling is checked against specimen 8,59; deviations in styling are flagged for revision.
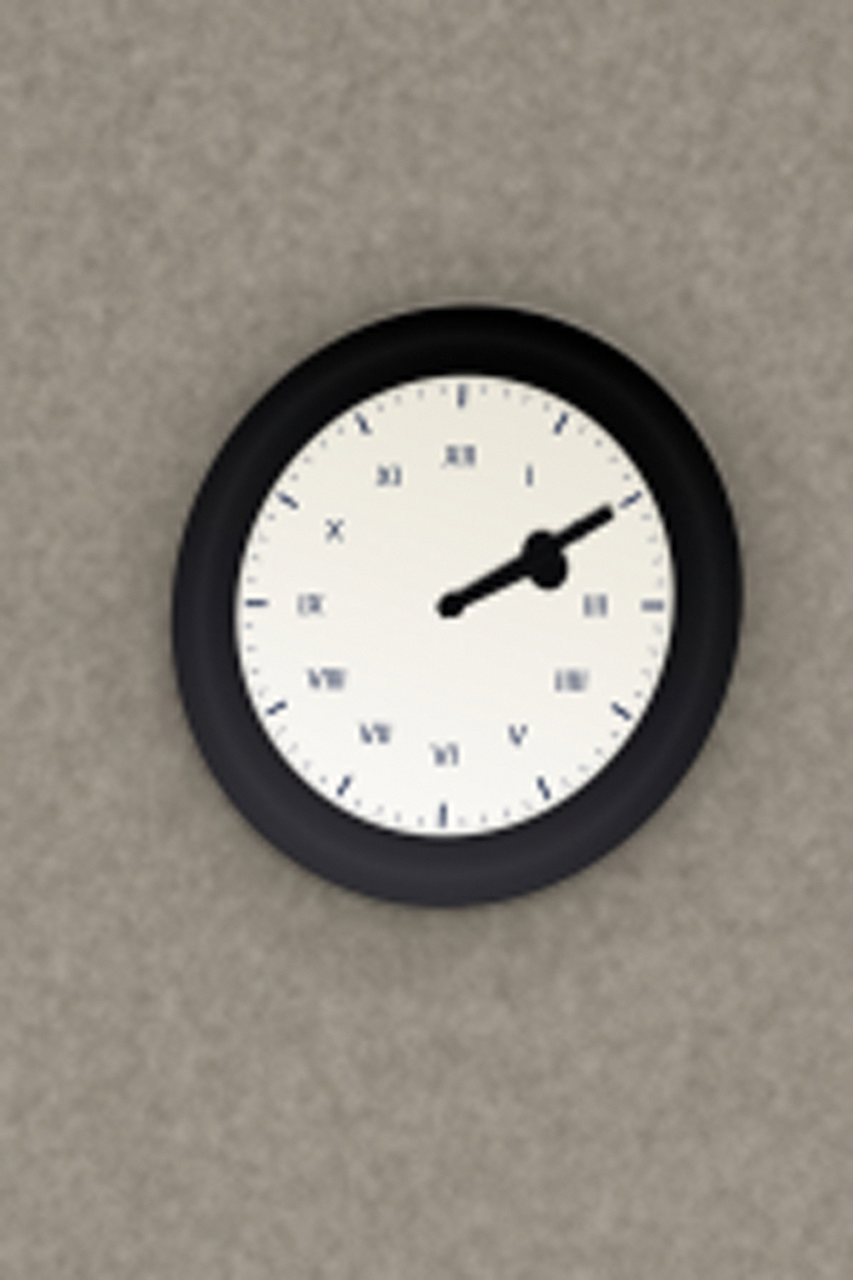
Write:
2,10
